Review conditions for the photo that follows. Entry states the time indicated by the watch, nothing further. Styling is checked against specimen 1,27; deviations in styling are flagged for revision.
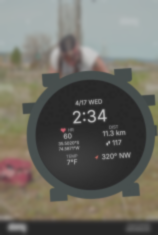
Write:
2,34
